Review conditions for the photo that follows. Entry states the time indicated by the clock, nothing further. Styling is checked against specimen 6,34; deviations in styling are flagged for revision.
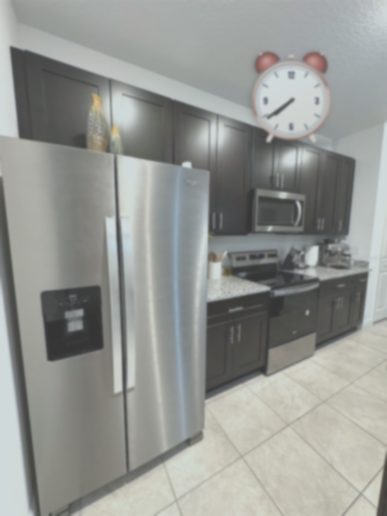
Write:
7,39
